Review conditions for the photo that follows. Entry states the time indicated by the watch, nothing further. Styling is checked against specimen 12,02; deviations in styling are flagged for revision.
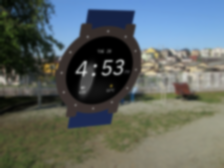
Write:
4,53
